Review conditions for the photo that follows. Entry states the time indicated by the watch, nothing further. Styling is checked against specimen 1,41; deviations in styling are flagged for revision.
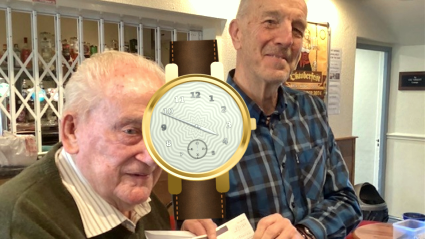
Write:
3,49
